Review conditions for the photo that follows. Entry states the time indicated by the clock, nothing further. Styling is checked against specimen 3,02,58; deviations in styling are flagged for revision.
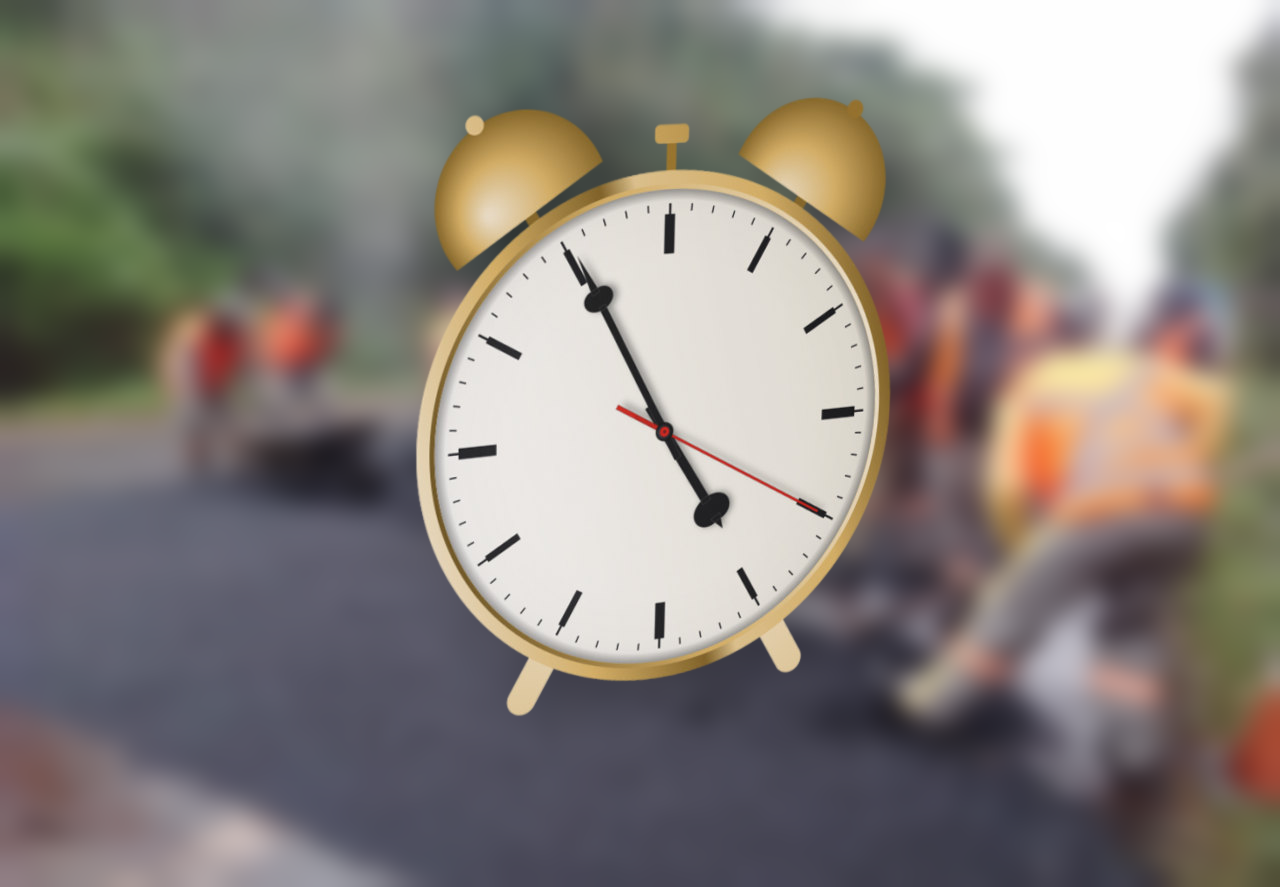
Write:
4,55,20
